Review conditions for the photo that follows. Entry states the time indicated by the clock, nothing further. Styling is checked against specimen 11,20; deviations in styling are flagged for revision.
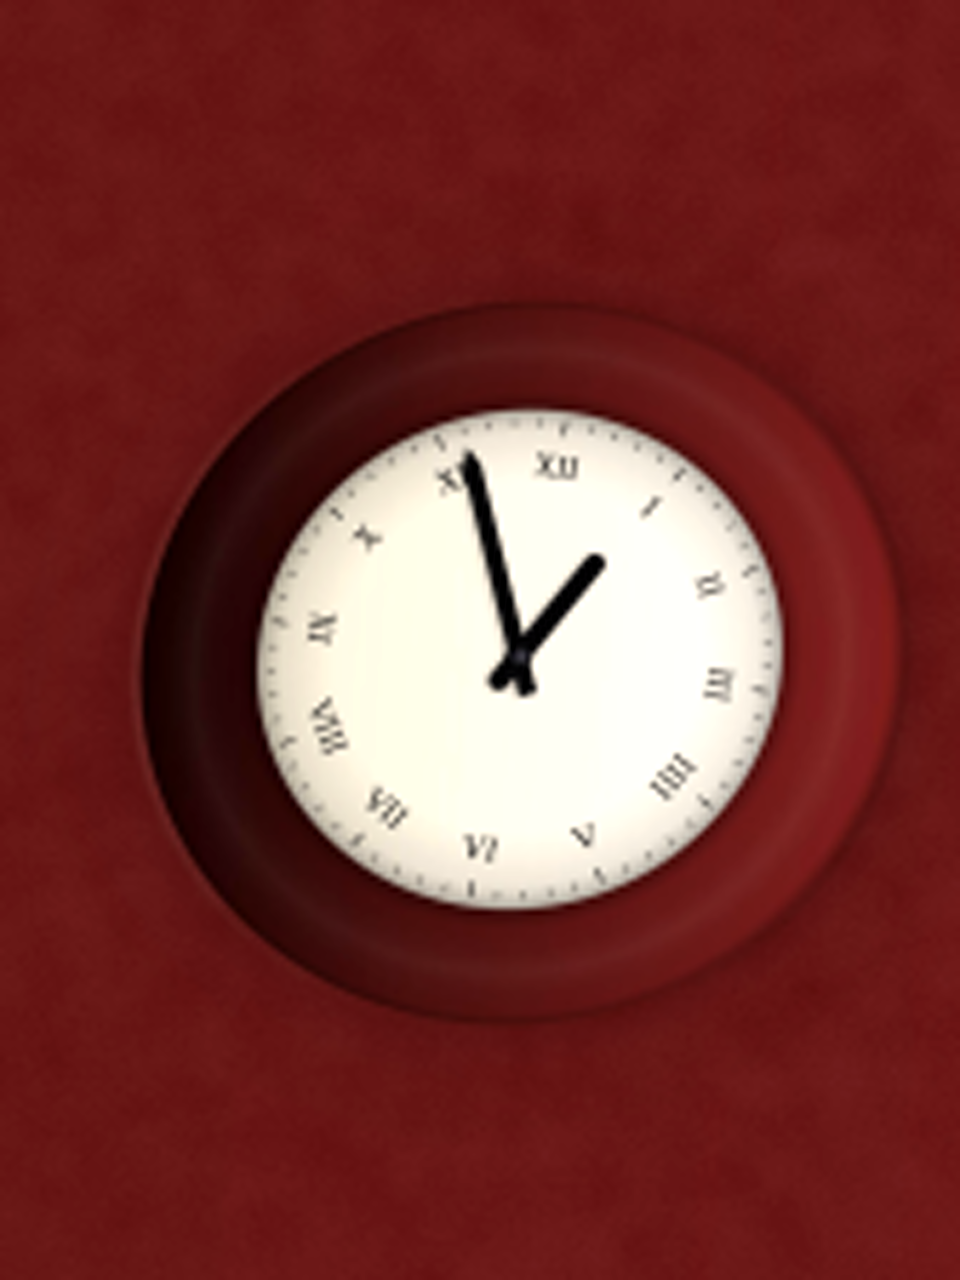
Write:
12,56
